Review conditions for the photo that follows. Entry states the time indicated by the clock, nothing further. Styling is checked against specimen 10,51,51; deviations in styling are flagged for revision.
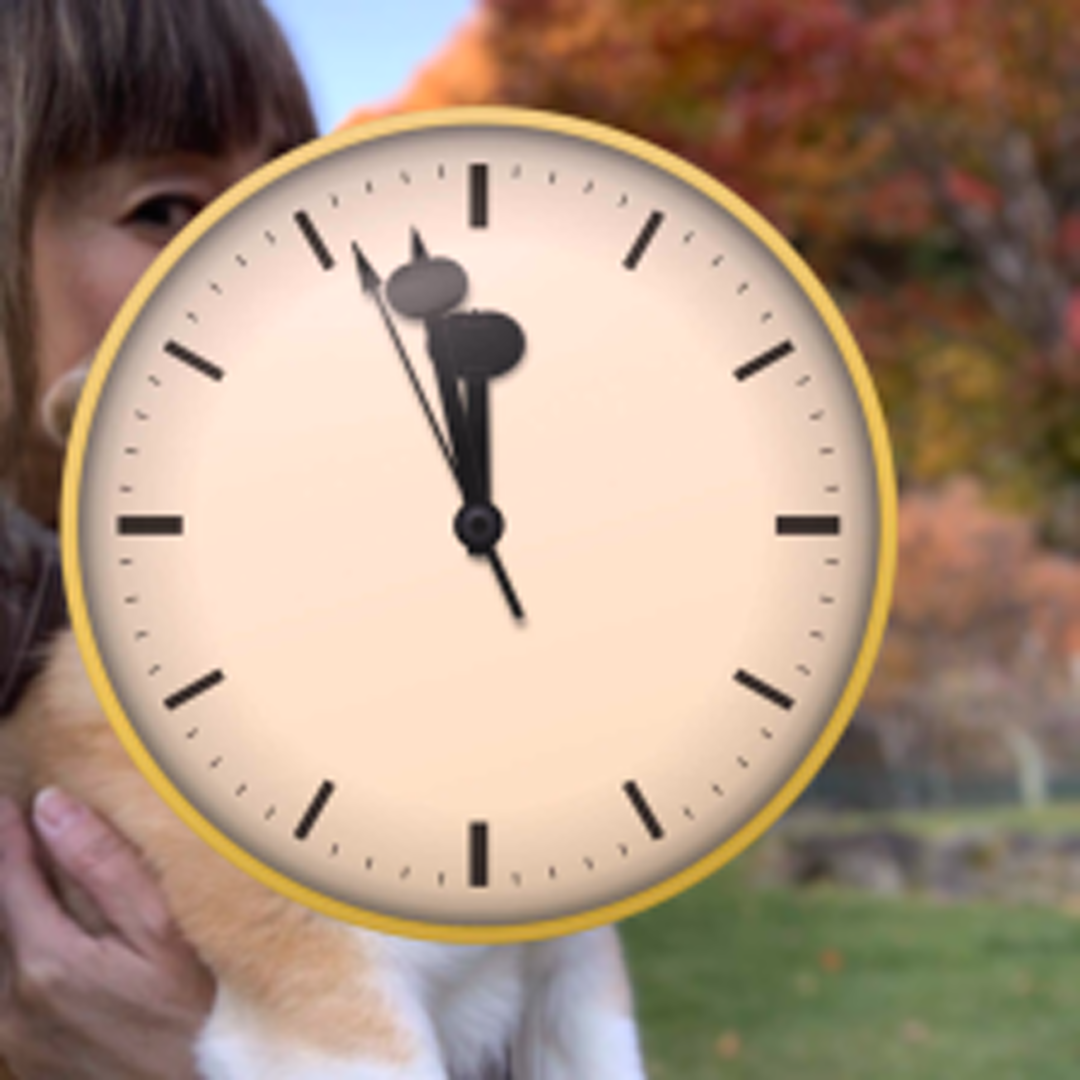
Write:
11,57,56
